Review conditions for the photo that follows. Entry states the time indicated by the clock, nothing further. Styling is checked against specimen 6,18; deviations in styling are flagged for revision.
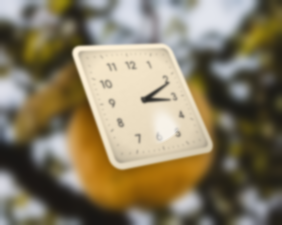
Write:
3,11
